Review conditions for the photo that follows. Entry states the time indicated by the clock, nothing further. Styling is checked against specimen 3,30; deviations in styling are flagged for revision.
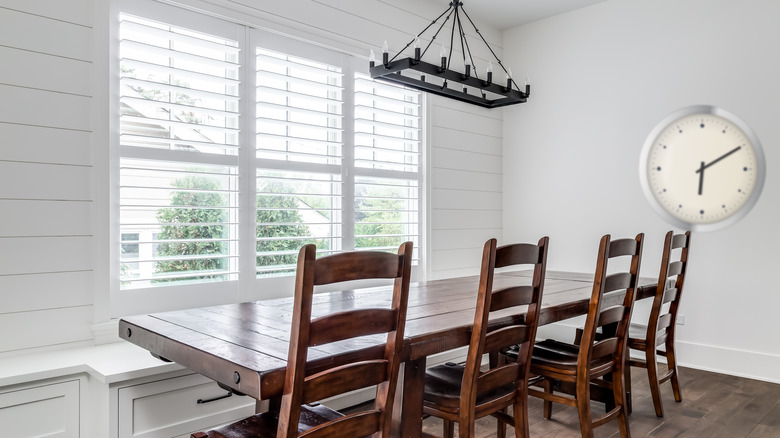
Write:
6,10
